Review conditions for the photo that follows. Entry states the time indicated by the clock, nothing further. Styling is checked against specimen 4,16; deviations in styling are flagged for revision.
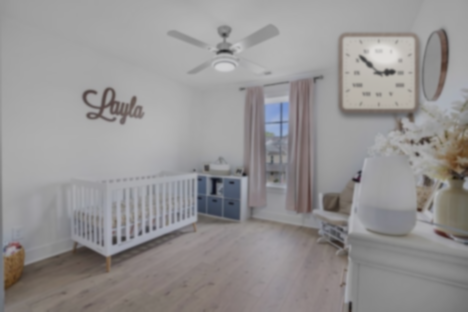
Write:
2,52
